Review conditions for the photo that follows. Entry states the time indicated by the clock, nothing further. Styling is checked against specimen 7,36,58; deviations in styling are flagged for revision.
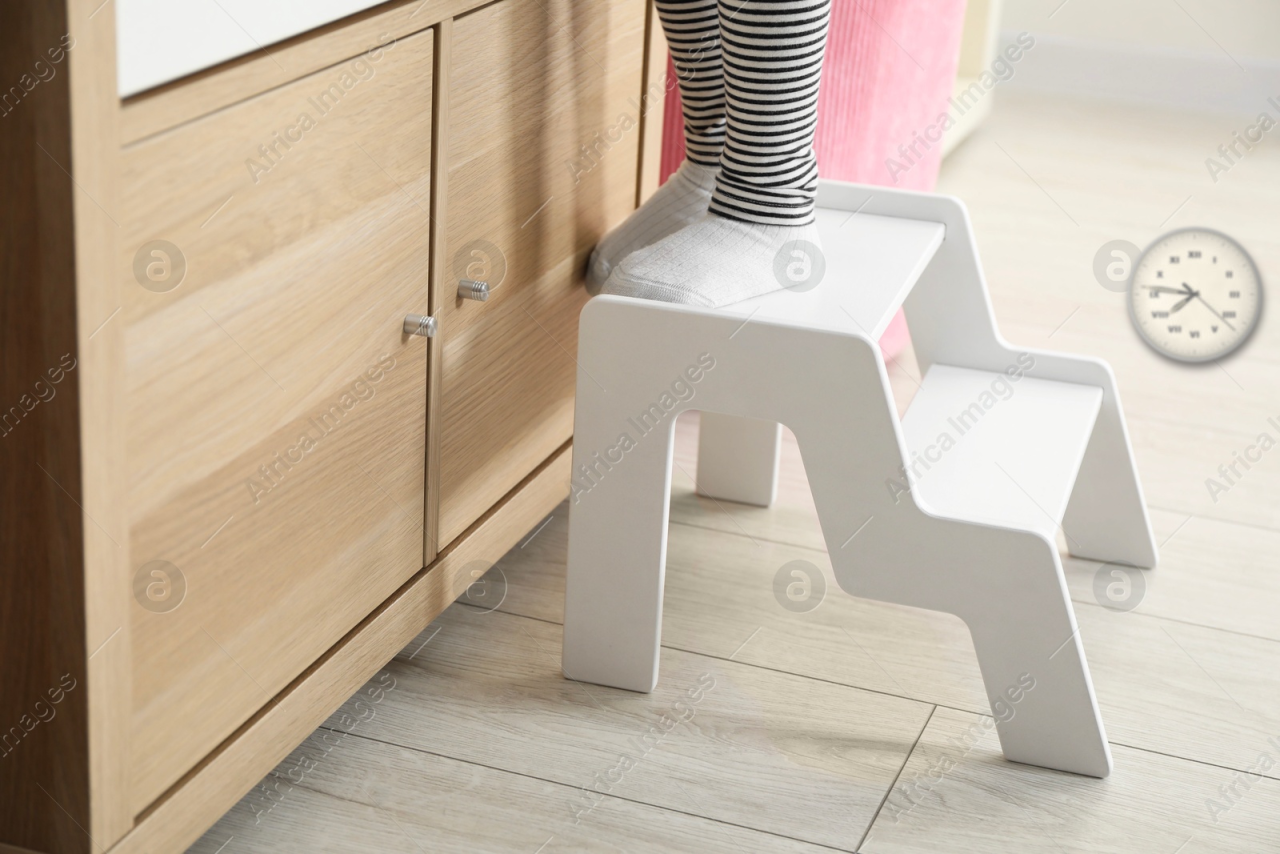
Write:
7,46,22
